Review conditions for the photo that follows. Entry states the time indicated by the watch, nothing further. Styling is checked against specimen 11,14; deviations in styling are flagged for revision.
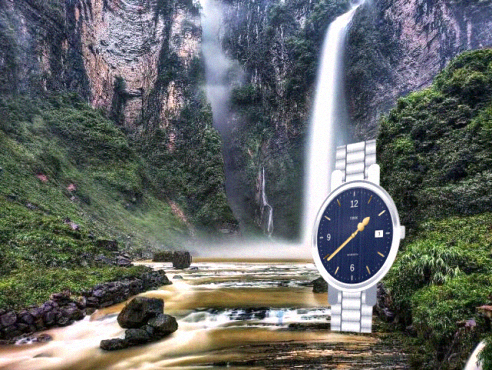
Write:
1,39
